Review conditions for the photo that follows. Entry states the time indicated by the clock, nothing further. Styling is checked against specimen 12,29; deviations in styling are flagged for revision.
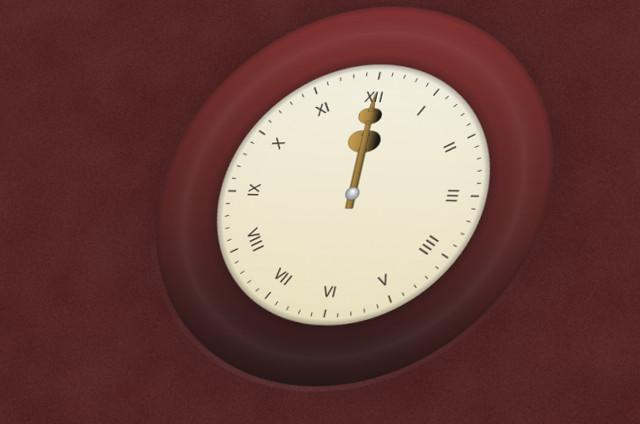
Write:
12,00
